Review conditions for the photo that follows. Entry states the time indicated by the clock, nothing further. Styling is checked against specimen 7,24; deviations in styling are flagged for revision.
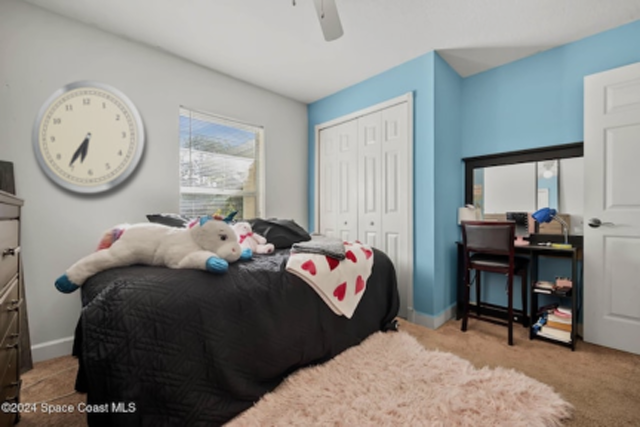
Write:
6,36
